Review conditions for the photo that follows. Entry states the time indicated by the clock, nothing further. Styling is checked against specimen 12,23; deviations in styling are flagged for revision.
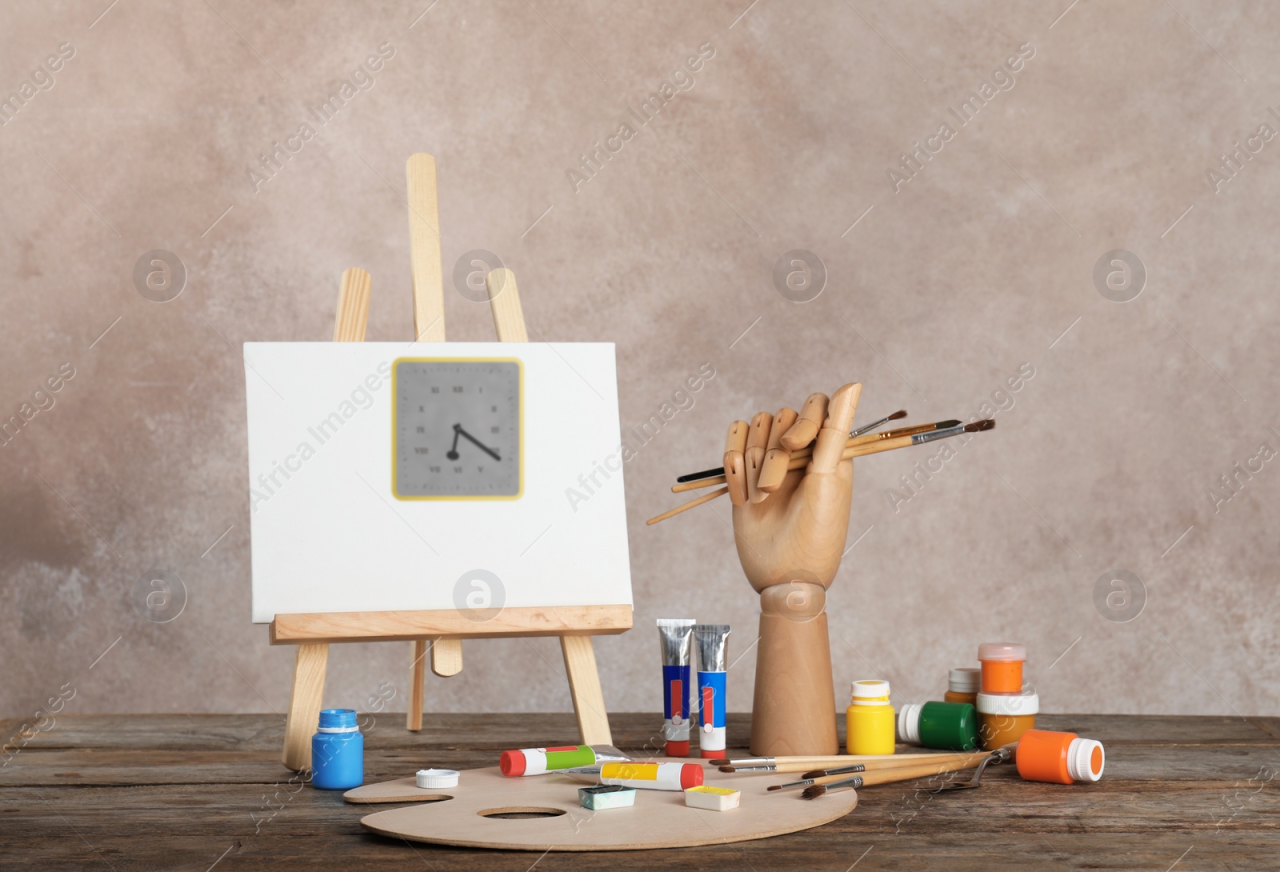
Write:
6,21
